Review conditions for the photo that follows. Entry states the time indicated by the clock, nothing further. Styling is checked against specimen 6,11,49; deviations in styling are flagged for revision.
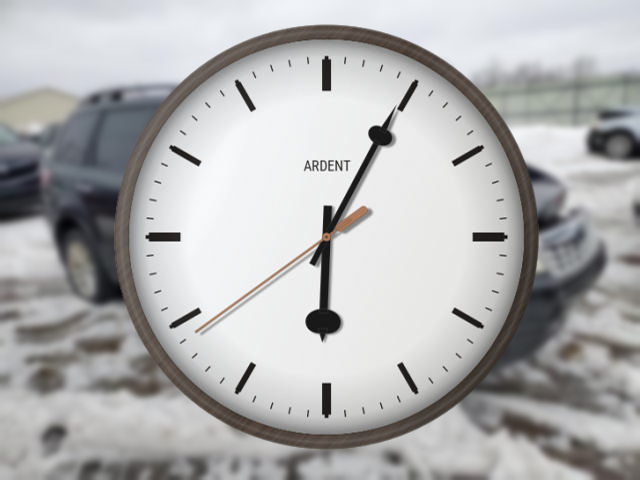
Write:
6,04,39
